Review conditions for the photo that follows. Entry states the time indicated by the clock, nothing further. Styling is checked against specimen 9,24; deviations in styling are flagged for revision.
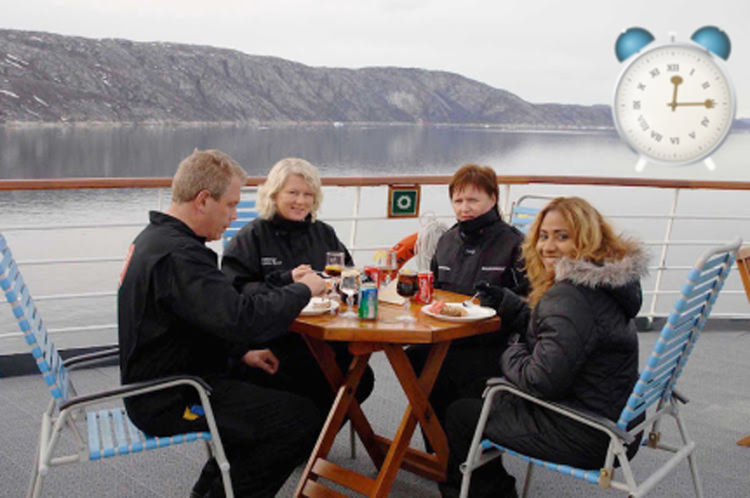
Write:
12,15
